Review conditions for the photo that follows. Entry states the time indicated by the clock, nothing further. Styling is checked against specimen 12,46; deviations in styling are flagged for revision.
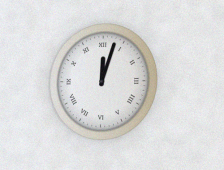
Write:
12,03
